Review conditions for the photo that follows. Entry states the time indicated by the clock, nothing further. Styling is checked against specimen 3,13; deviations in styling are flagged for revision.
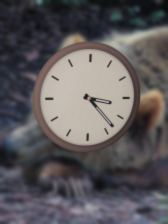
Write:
3,23
